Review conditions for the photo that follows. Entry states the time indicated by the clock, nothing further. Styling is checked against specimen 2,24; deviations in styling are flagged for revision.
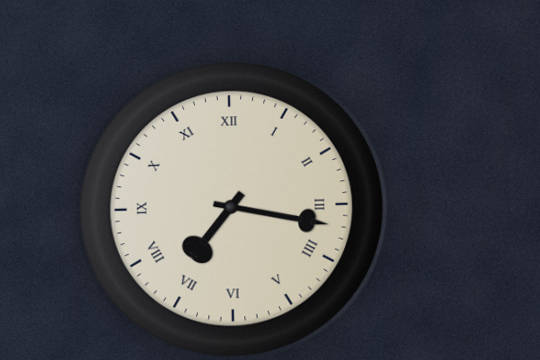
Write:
7,17
